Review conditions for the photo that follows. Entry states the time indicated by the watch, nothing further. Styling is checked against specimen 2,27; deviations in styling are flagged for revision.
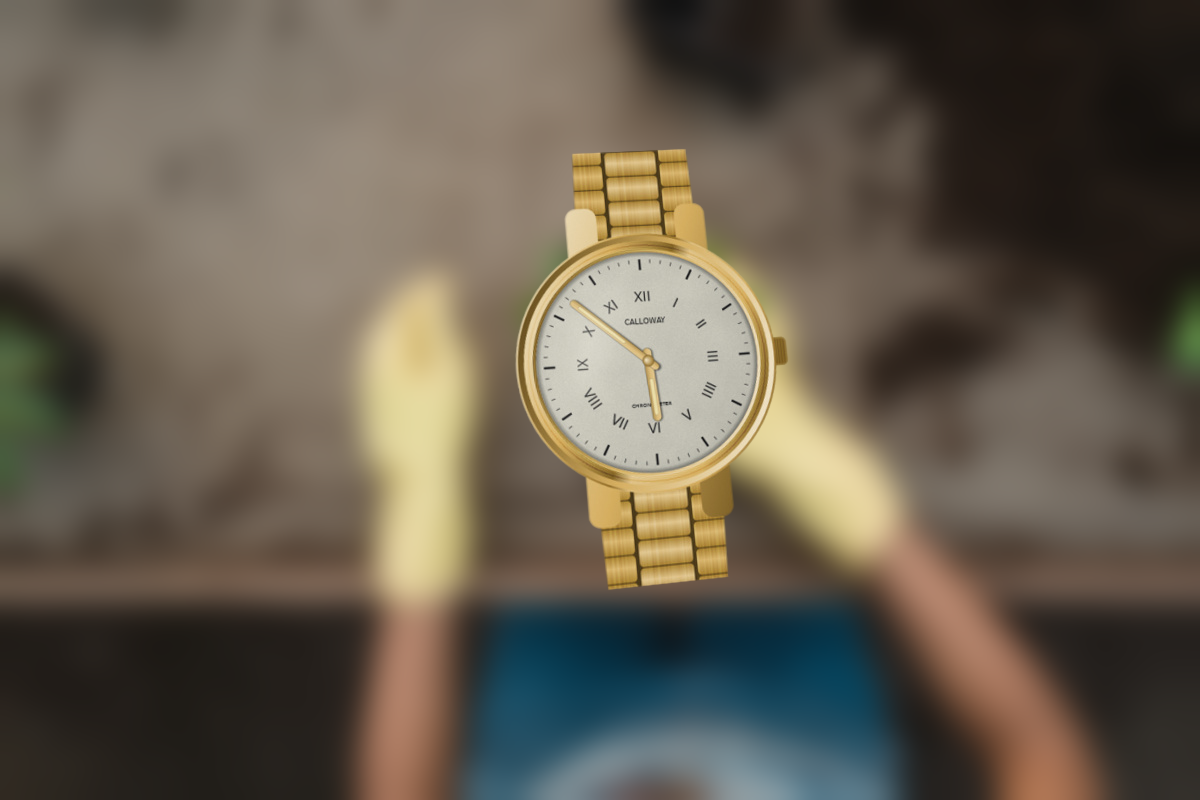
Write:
5,52
